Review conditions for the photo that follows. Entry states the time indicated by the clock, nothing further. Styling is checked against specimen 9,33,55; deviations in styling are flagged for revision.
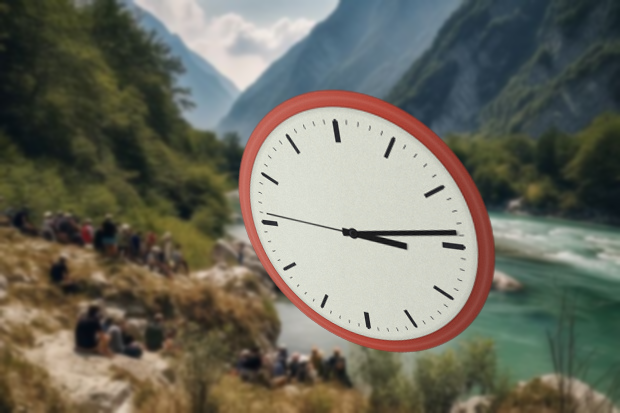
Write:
3,13,46
